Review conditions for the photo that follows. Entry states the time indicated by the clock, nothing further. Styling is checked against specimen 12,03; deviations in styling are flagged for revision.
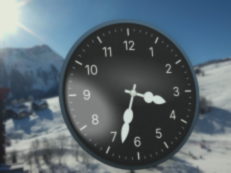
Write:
3,33
